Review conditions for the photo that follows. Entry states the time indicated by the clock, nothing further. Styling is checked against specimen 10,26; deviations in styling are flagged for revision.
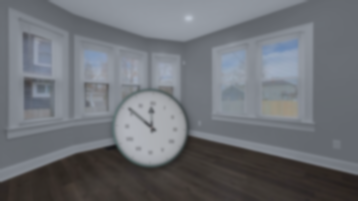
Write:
11,51
